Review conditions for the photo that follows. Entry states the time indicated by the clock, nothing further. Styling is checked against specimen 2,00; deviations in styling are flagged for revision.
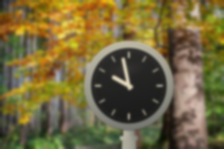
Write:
9,58
